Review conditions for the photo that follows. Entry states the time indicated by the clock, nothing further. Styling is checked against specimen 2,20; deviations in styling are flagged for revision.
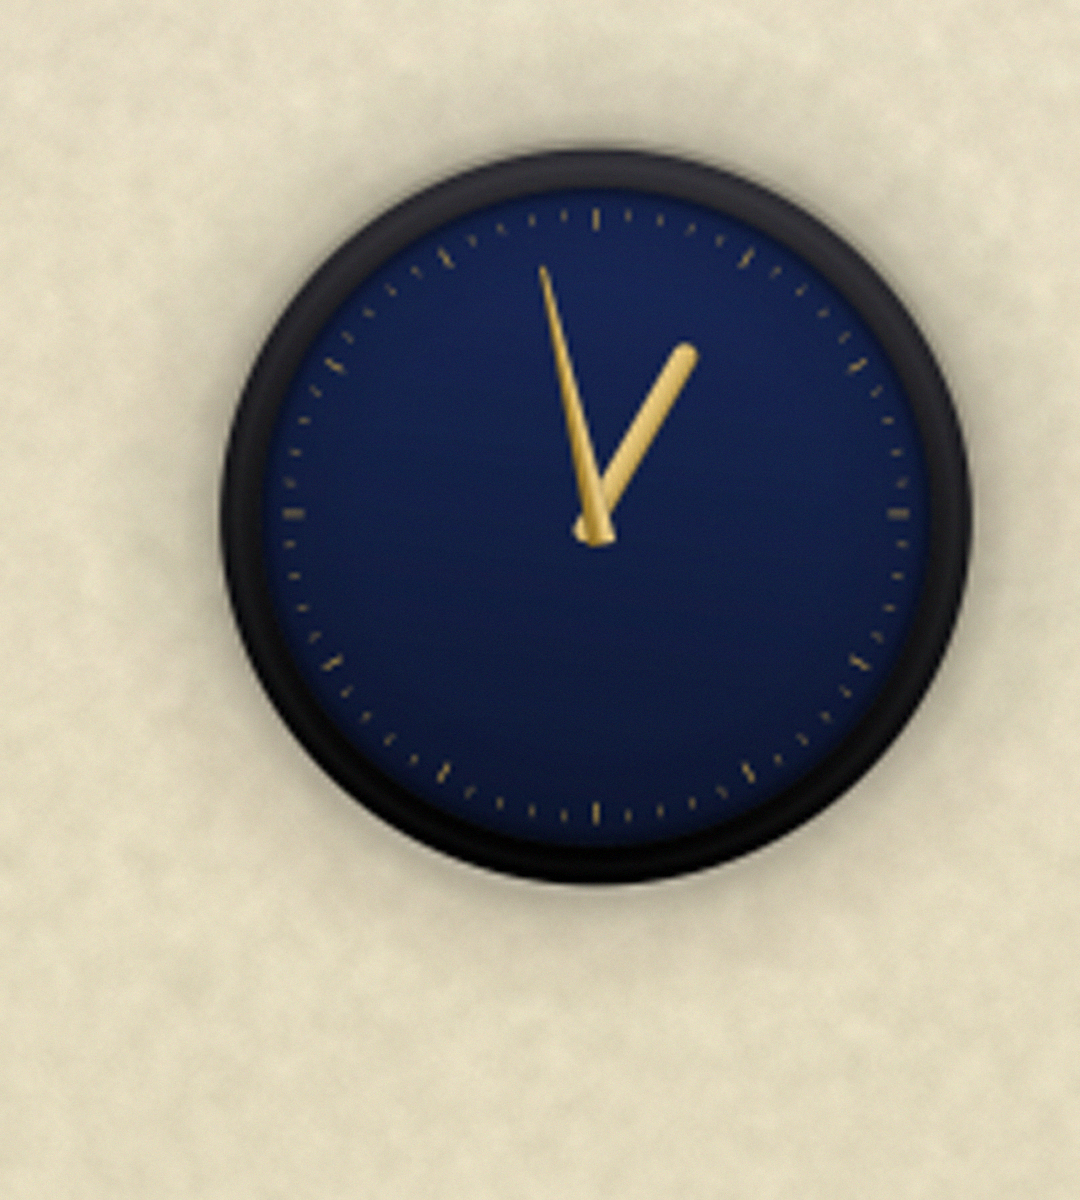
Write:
12,58
